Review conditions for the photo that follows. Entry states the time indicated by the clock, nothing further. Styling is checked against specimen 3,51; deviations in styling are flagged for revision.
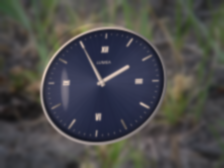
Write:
1,55
